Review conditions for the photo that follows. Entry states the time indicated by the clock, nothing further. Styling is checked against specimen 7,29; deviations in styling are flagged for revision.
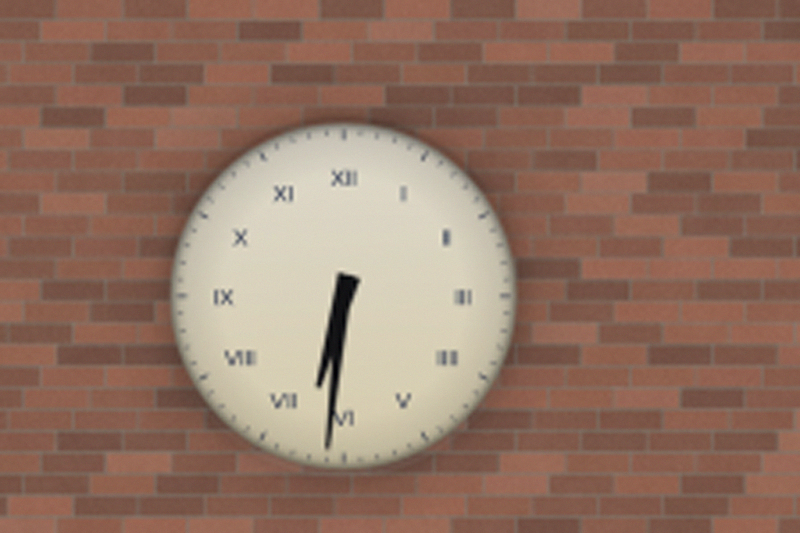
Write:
6,31
